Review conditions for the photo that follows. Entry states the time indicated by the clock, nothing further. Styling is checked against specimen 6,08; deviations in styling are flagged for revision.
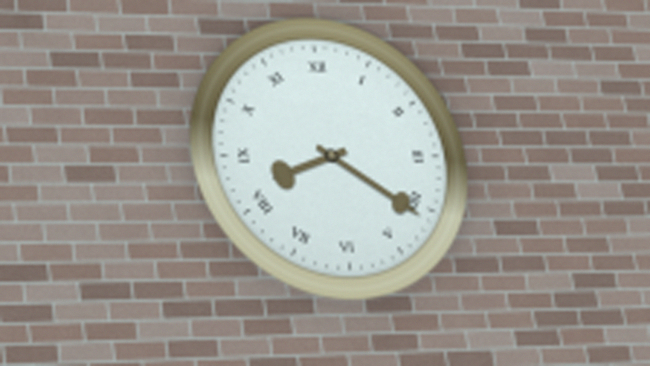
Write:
8,21
